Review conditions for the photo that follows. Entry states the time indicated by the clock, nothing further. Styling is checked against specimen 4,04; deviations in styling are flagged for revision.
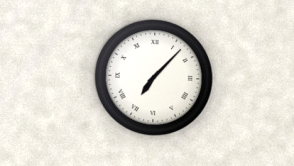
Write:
7,07
